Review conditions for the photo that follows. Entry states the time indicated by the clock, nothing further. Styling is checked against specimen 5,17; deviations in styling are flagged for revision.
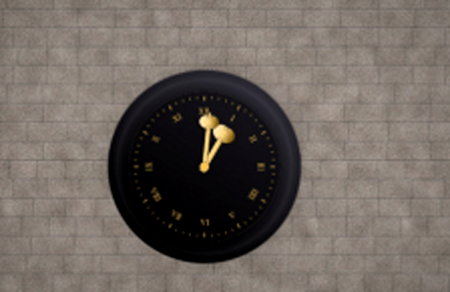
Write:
1,01
